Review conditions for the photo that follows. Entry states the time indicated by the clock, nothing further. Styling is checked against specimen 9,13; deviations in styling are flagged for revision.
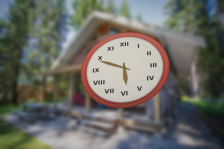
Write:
5,49
